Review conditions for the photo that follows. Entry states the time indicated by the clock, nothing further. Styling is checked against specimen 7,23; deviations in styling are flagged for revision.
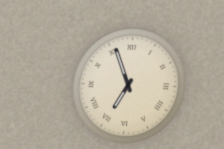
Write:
6,56
